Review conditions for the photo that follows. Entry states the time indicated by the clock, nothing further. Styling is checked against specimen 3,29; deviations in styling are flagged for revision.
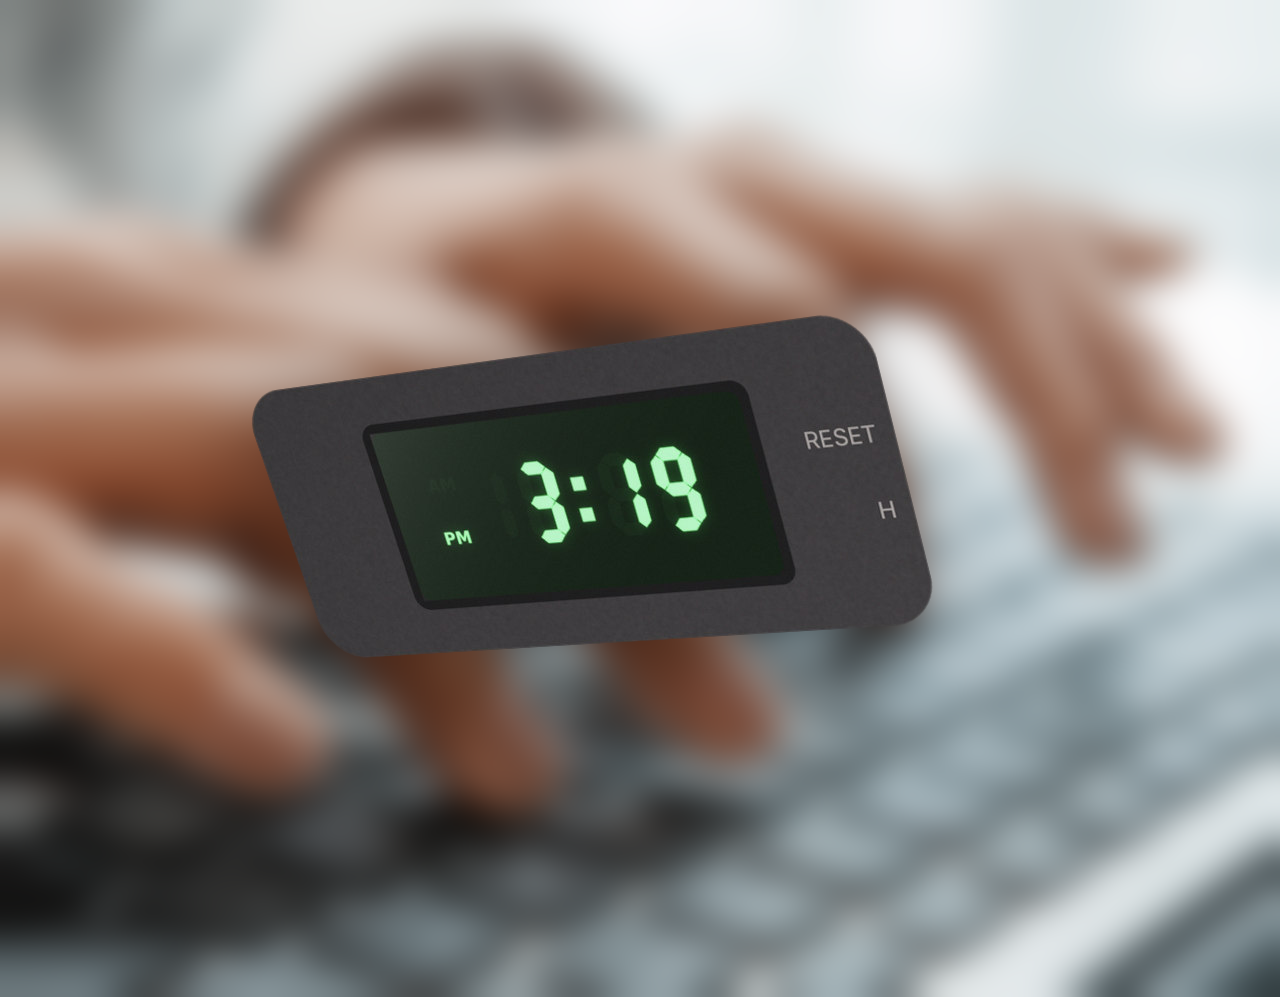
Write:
3,19
